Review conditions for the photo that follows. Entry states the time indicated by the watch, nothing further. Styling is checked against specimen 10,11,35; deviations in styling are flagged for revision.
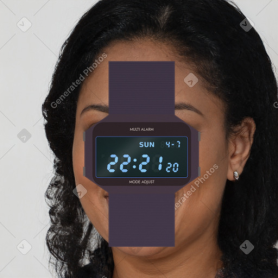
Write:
22,21,20
